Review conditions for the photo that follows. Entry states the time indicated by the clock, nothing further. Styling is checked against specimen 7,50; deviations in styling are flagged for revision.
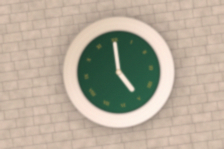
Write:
5,00
